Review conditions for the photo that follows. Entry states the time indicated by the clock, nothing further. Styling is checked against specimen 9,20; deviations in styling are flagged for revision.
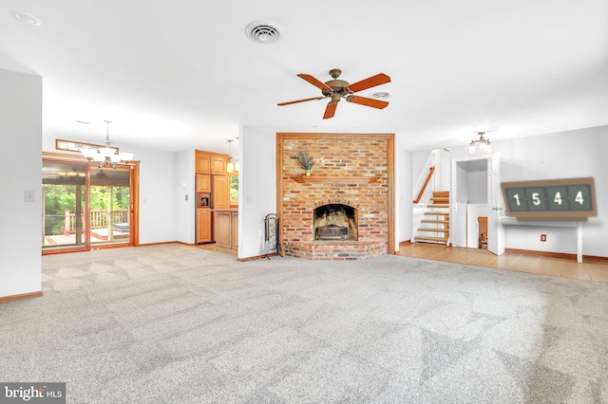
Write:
15,44
